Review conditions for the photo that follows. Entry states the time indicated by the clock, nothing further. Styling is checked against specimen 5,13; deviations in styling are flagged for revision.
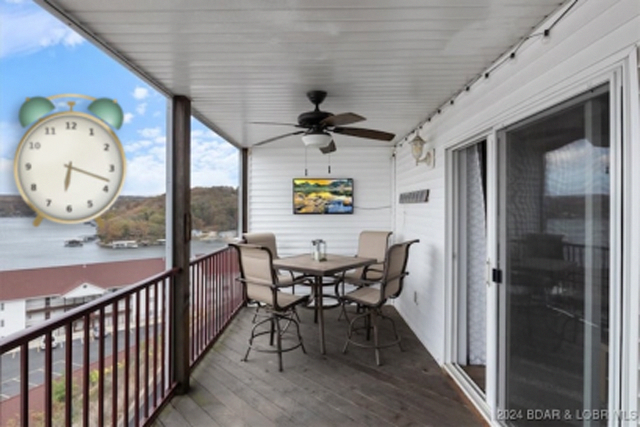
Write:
6,18
